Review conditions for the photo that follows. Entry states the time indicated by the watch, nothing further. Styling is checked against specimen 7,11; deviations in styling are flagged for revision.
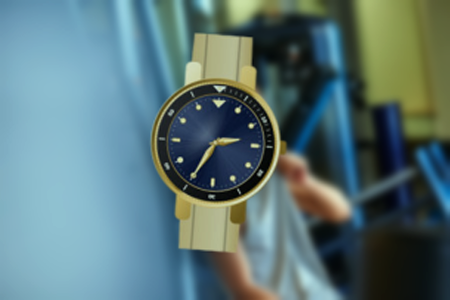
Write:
2,35
